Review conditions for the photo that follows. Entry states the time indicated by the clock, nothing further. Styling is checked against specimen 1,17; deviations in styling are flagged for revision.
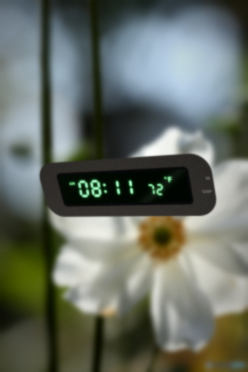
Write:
8,11
